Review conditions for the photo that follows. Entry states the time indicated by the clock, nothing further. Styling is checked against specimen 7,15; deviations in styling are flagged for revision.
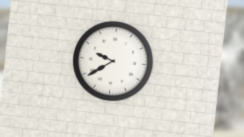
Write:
9,39
